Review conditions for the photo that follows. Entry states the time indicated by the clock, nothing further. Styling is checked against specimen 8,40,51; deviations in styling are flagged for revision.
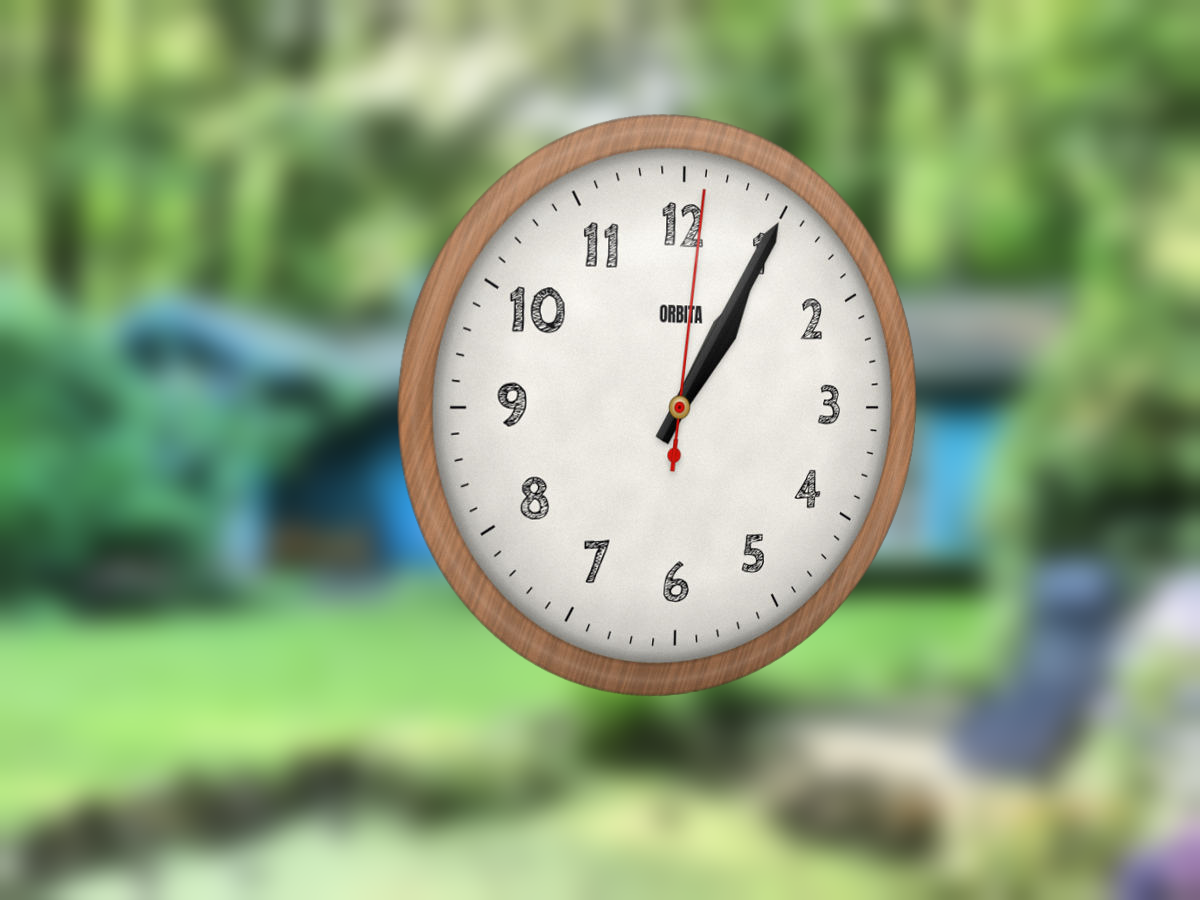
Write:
1,05,01
